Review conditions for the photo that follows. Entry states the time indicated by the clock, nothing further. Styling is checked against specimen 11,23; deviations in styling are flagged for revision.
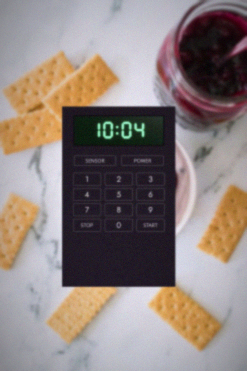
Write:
10,04
